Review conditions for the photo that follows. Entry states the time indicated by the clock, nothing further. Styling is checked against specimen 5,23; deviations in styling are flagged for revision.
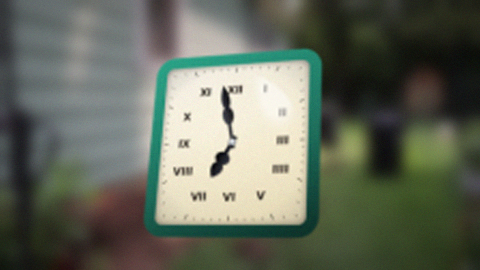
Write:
6,58
